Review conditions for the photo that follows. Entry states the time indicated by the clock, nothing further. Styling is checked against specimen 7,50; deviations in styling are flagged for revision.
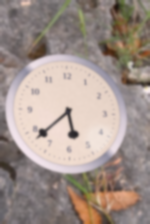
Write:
5,38
